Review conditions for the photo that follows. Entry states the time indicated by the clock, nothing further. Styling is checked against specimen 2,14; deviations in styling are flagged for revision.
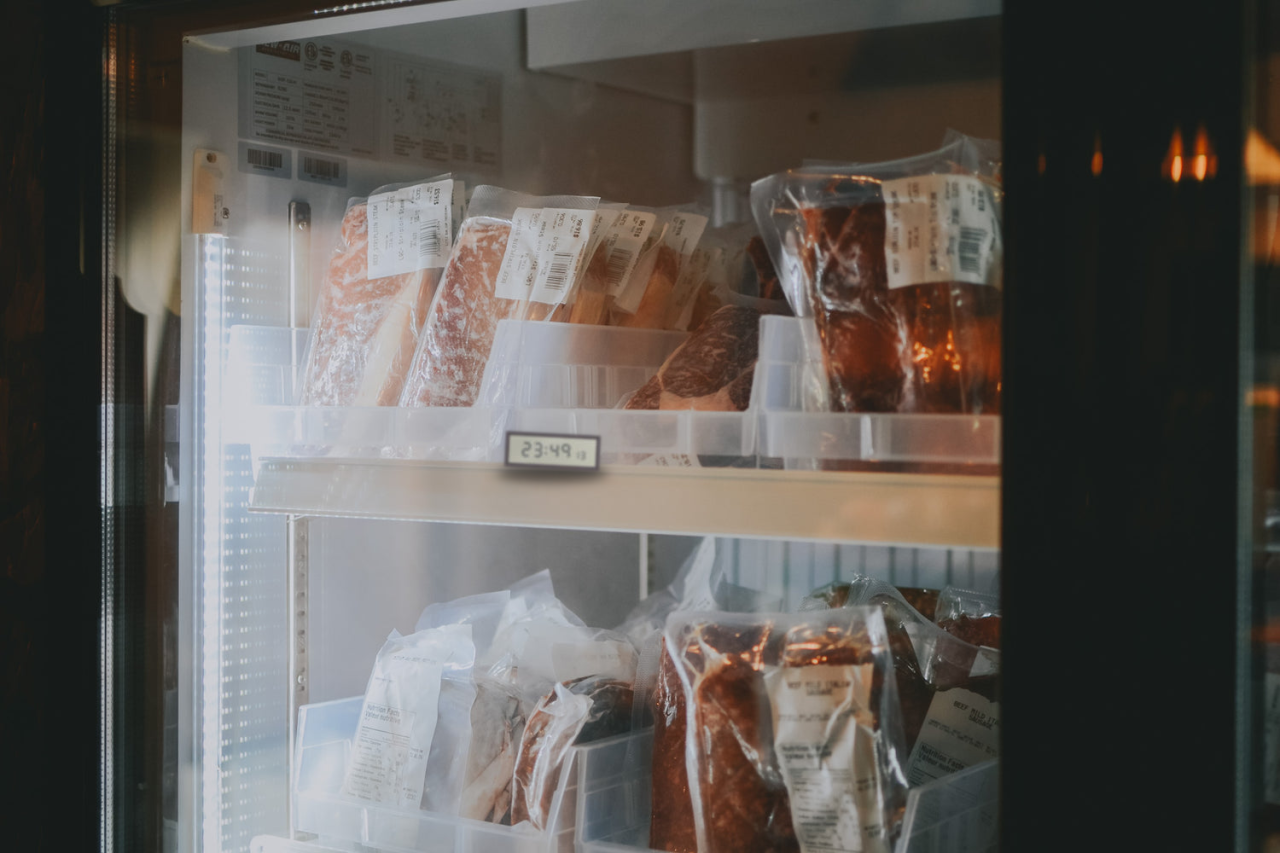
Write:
23,49
